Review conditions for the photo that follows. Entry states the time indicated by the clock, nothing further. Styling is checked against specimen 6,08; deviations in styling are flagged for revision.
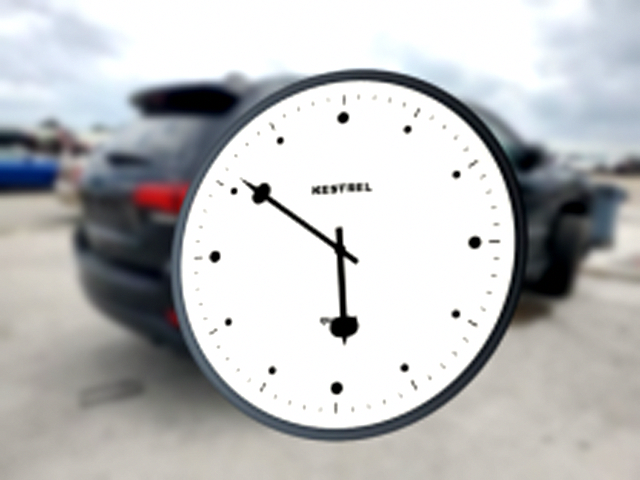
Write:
5,51
